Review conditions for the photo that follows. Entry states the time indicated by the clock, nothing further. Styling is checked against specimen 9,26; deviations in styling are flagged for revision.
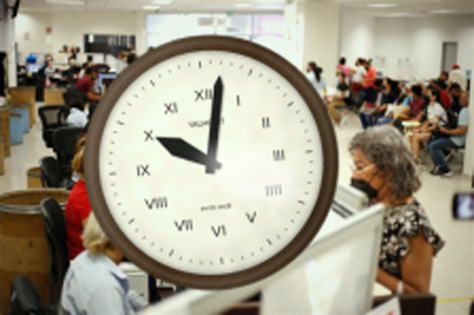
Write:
10,02
